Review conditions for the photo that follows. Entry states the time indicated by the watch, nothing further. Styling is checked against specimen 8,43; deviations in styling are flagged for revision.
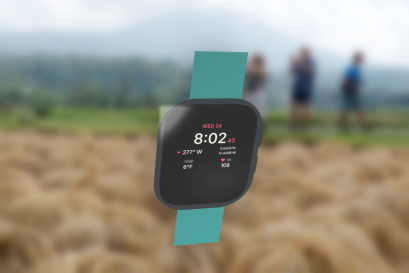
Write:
8,02
